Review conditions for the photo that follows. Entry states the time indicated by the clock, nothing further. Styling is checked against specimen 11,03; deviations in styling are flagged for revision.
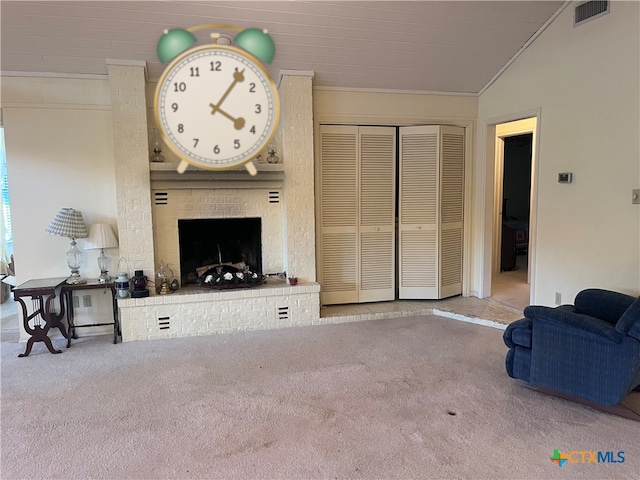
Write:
4,06
